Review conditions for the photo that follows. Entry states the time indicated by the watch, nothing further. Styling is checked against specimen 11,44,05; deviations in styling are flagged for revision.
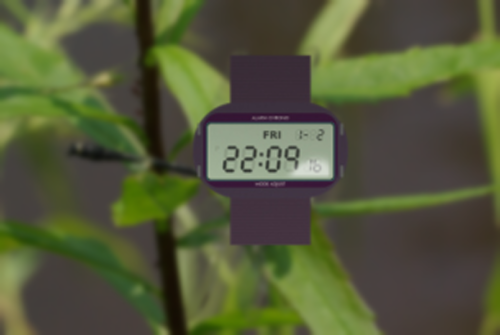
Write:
22,09,16
